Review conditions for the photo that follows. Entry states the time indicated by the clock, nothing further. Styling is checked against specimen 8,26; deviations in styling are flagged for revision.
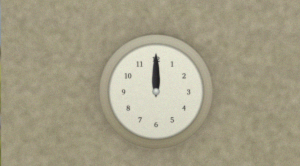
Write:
12,00
